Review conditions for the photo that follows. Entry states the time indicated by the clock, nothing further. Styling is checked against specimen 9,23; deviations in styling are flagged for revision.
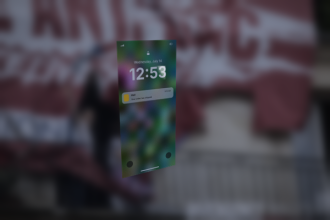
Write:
12,53
